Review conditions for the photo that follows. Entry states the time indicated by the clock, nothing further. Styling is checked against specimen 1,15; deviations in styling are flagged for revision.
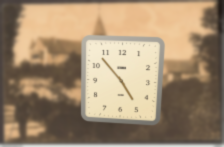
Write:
4,53
